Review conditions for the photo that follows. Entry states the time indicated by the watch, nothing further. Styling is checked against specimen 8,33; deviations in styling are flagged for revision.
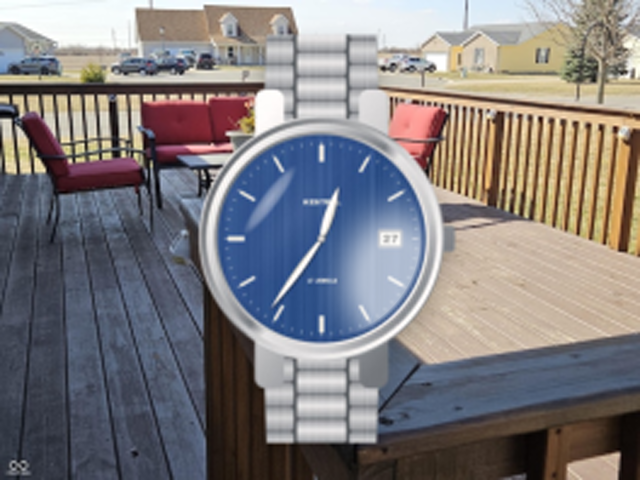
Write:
12,36
